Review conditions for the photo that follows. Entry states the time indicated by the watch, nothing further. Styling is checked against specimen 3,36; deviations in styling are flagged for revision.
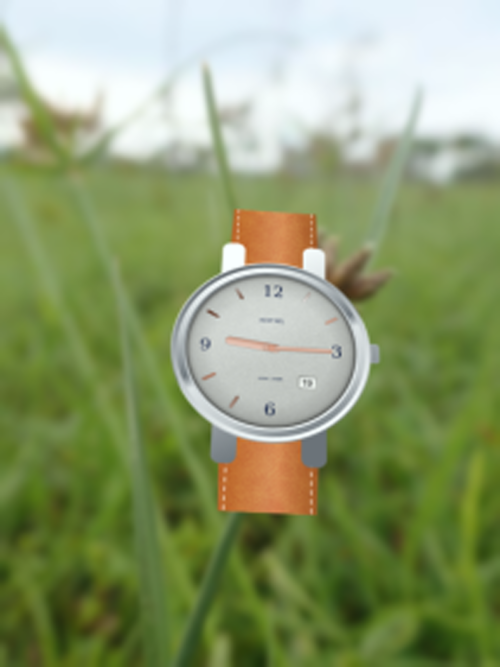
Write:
9,15
